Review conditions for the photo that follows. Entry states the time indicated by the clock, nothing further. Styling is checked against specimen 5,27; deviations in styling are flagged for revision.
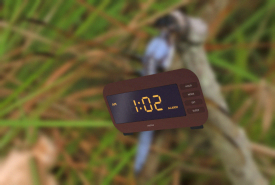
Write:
1,02
